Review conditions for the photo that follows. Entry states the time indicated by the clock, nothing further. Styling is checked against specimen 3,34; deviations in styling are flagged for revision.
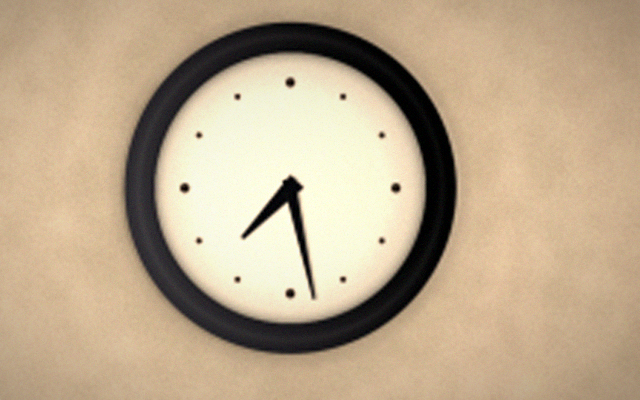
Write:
7,28
